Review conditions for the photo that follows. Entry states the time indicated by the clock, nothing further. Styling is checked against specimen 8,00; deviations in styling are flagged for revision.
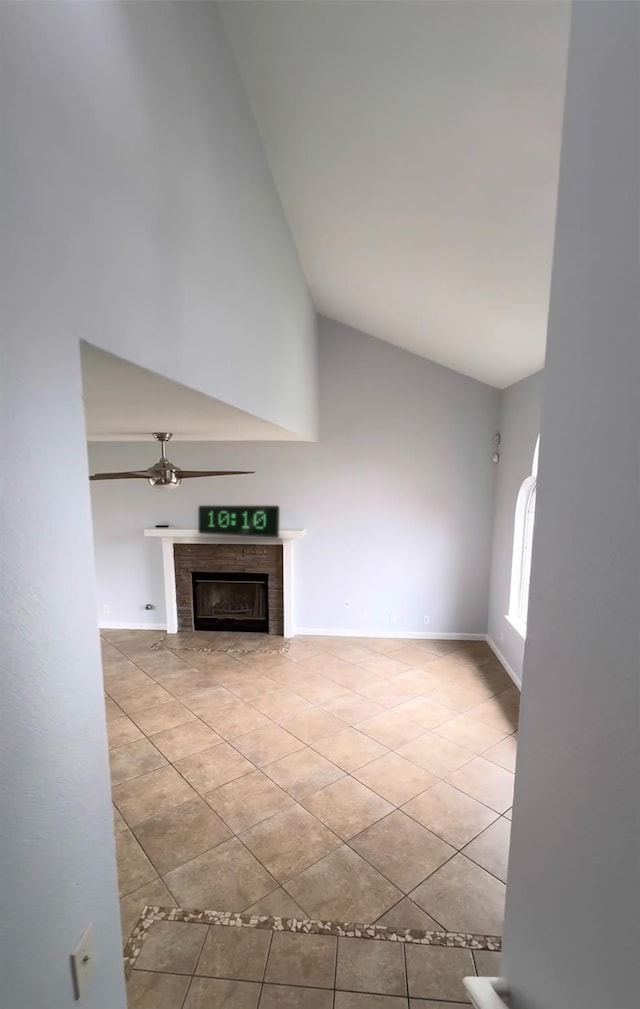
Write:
10,10
